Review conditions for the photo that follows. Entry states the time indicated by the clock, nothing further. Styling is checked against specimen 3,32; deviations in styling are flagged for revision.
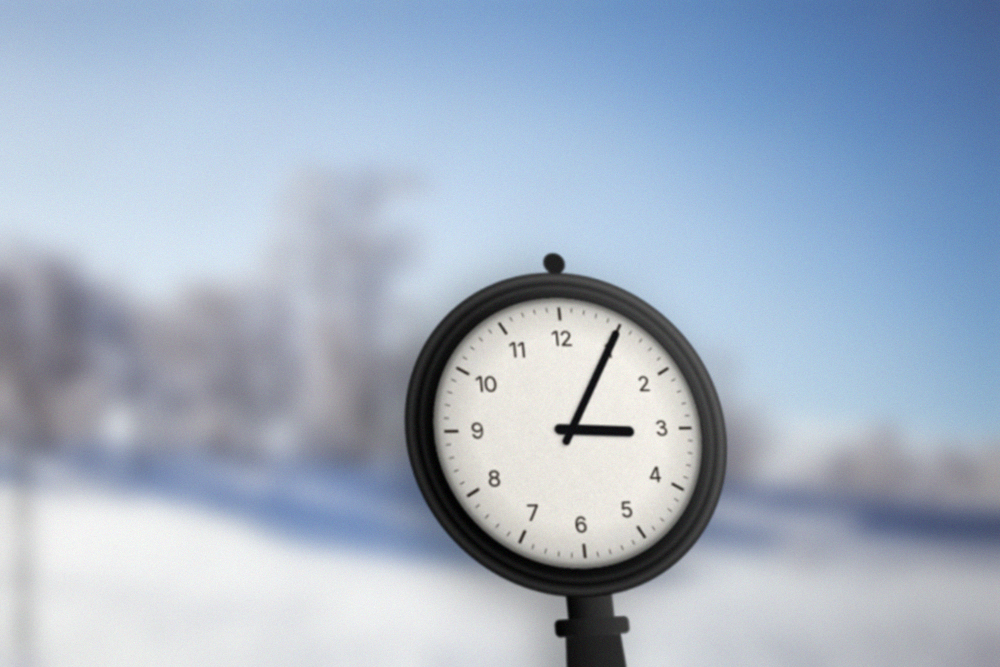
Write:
3,05
